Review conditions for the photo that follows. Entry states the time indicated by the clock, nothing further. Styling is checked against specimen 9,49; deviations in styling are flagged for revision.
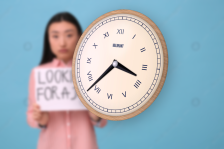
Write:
3,37
